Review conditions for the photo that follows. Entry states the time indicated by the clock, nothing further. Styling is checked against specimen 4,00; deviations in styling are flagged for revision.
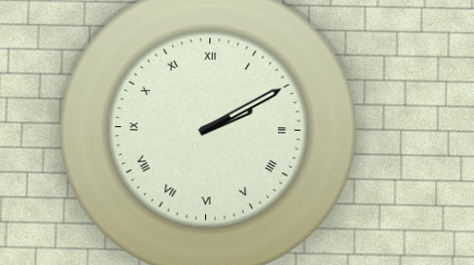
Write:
2,10
